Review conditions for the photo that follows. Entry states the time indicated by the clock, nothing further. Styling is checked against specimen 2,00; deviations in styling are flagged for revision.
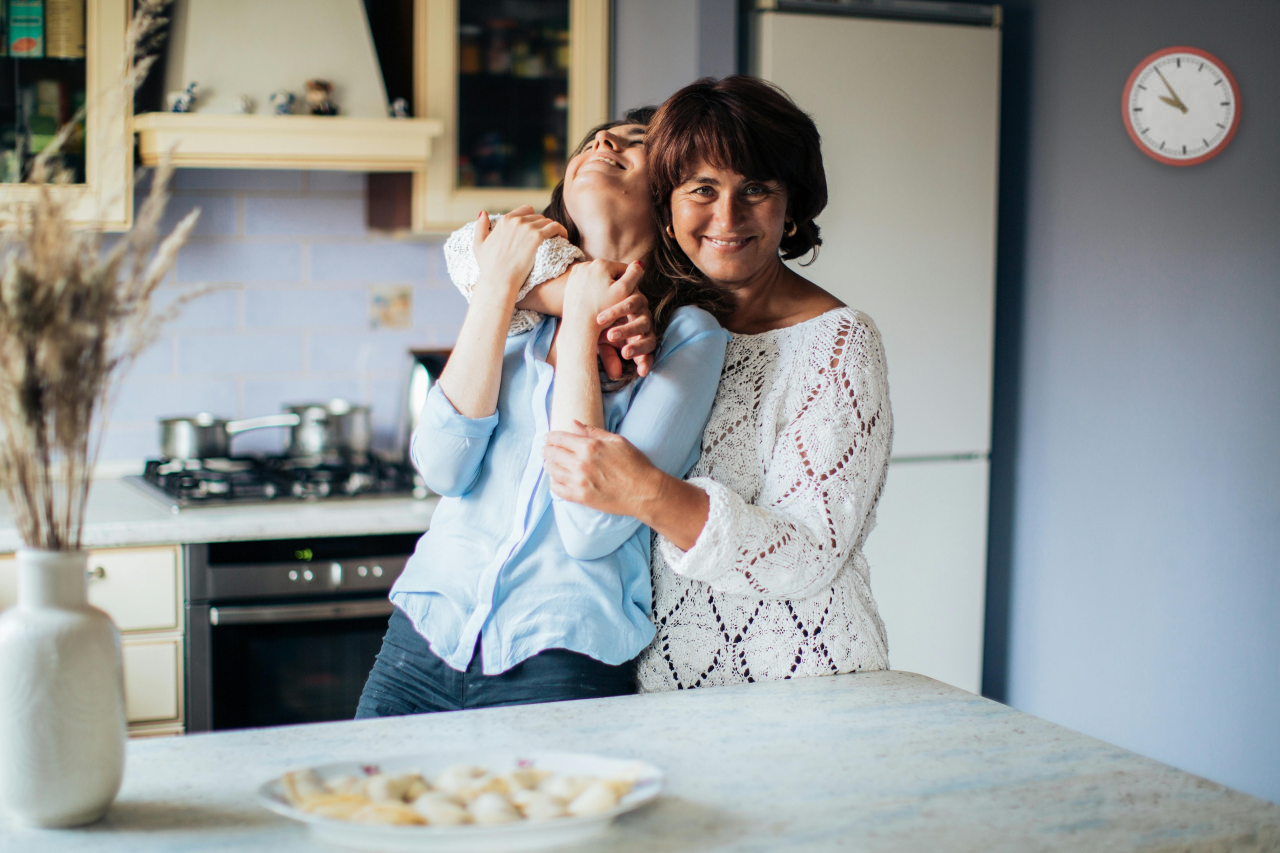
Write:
9,55
